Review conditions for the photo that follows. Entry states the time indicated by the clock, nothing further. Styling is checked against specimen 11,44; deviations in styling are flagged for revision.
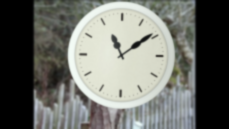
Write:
11,09
